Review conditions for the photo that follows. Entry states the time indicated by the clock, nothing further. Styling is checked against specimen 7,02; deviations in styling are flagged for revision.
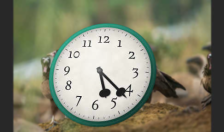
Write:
5,22
